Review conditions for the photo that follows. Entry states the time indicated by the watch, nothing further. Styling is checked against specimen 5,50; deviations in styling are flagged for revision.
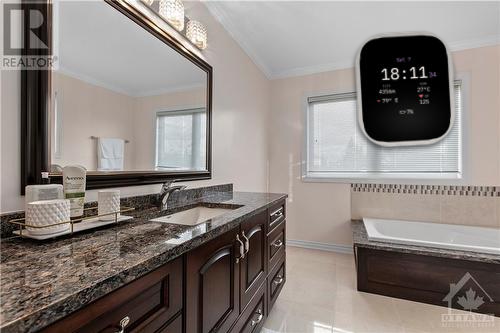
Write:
18,11
